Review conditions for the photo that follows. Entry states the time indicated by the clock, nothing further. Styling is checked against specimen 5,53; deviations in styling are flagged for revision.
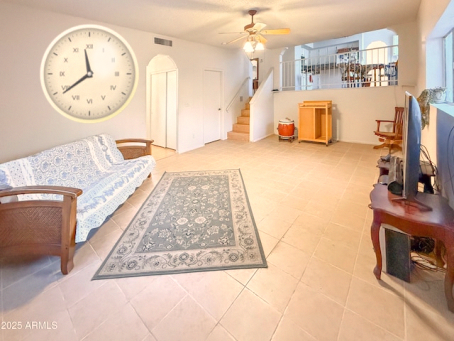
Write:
11,39
